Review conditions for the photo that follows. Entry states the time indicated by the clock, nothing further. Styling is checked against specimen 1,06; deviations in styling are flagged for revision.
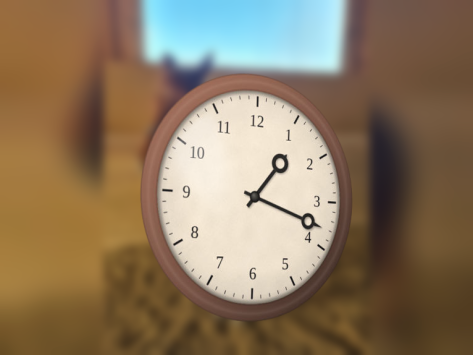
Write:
1,18
